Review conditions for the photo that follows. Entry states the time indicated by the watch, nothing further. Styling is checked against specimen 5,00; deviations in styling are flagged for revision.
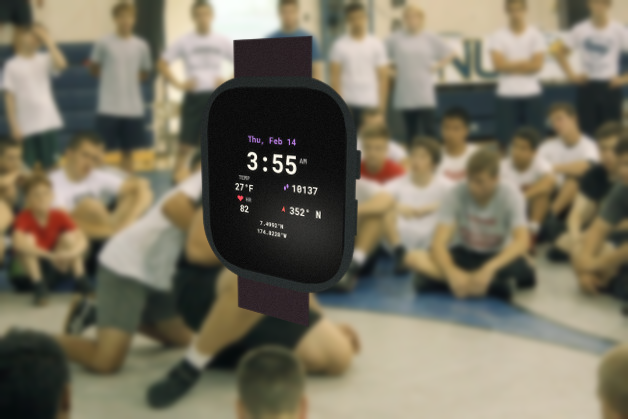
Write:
3,55
